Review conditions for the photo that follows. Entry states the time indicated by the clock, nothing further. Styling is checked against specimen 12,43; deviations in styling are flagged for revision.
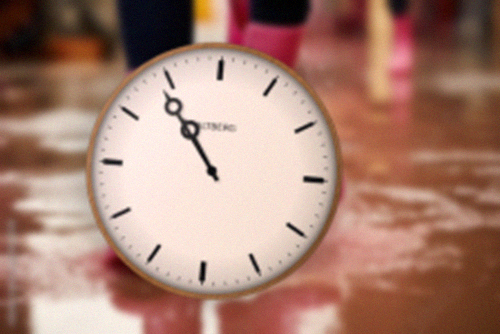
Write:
10,54
